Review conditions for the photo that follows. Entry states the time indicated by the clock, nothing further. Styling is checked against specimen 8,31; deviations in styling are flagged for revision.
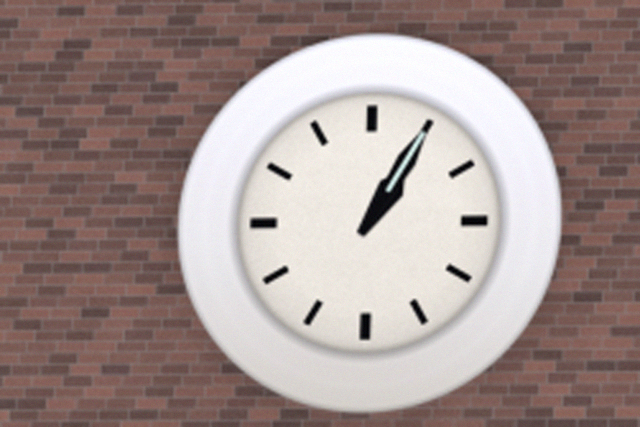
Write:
1,05
